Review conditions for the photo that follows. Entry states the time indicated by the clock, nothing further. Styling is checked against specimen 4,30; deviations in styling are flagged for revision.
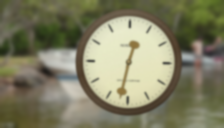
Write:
12,32
